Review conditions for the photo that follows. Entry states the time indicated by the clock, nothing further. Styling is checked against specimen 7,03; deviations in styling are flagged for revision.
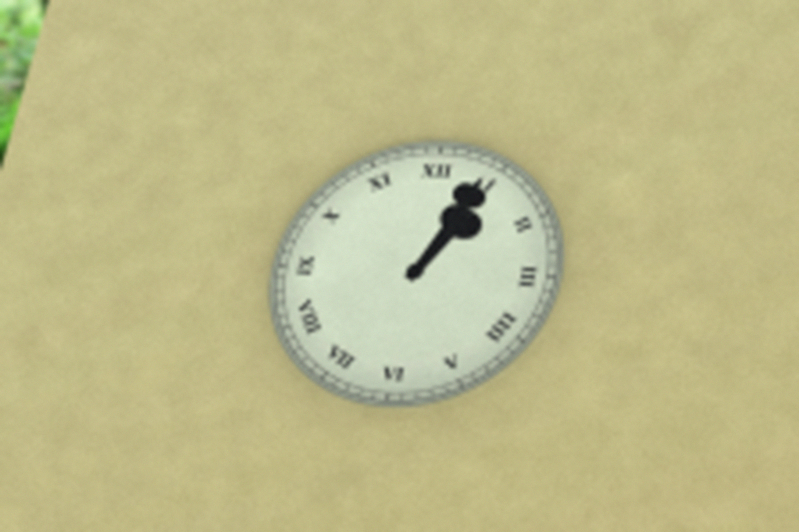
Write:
1,04
